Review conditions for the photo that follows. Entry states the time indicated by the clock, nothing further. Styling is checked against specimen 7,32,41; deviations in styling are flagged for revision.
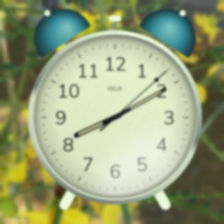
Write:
8,10,08
